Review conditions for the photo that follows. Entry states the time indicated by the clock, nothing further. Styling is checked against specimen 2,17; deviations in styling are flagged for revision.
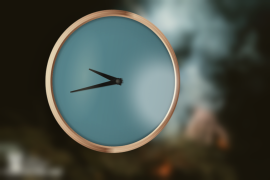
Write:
9,43
